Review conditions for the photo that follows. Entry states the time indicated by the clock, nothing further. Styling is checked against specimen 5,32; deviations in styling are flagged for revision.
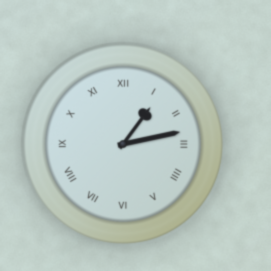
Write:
1,13
